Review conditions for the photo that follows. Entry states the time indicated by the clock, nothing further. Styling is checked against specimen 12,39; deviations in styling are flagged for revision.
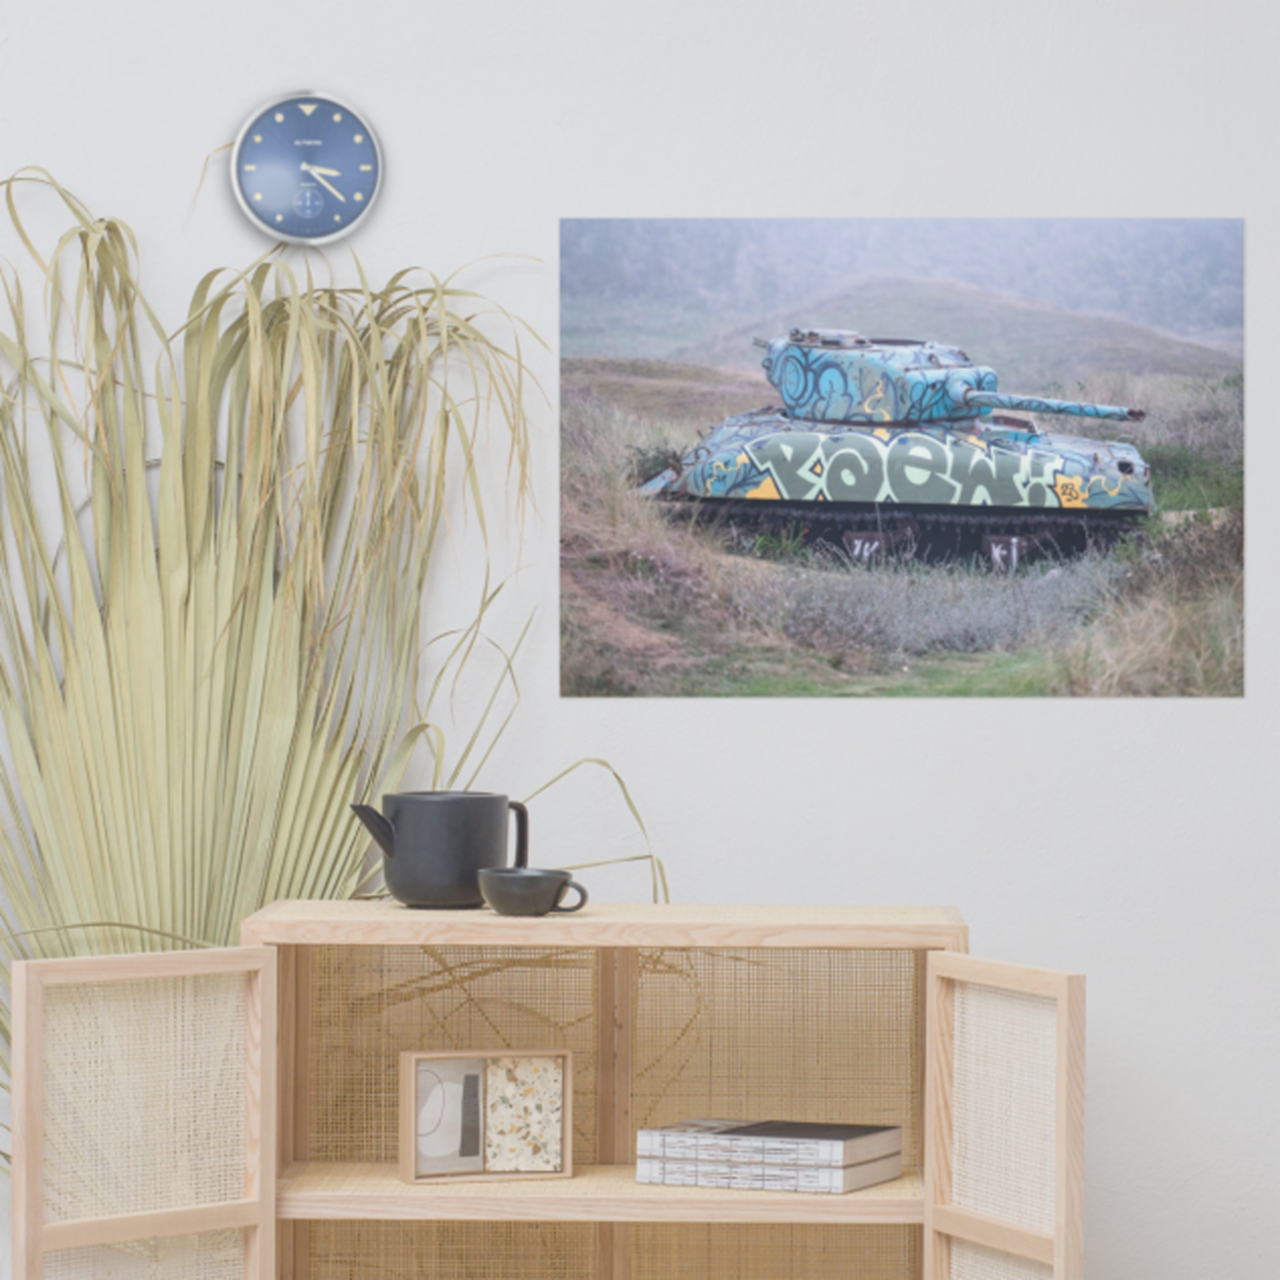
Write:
3,22
